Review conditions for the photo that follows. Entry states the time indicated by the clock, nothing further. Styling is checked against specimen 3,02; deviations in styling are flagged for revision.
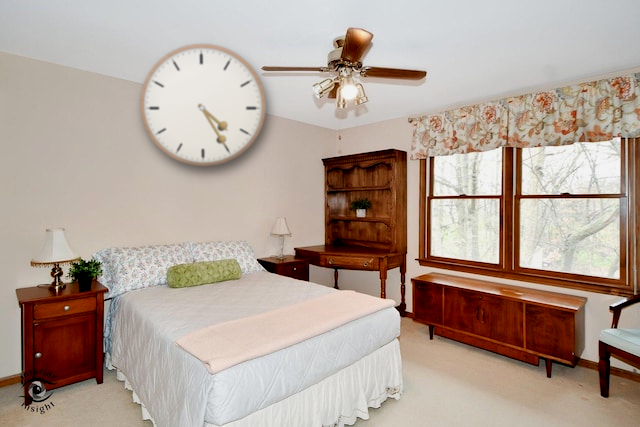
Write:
4,25
